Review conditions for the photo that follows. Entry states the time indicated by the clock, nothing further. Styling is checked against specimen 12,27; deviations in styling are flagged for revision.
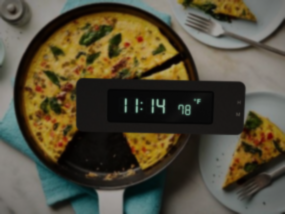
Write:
11,14
